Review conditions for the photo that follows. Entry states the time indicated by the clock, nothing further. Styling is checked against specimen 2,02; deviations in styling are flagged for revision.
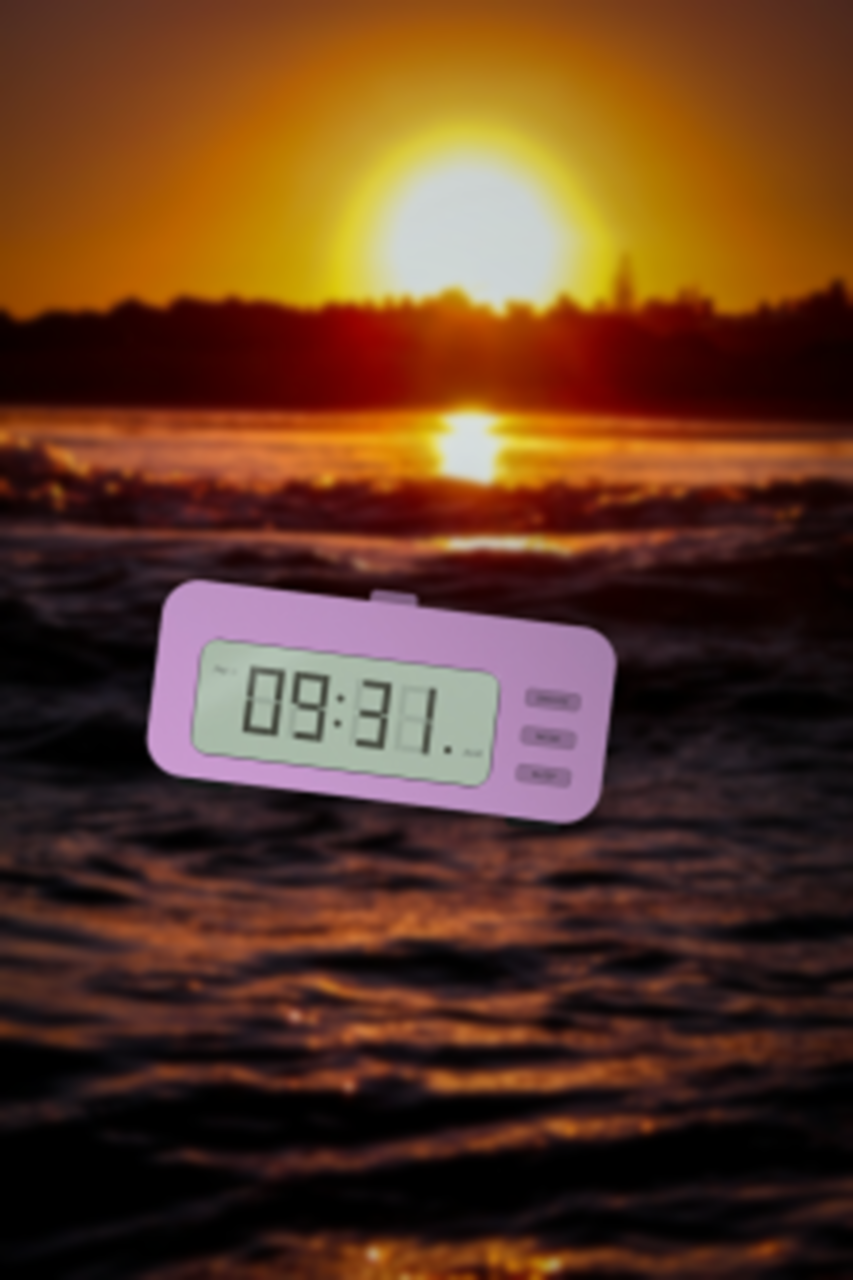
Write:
9,31
